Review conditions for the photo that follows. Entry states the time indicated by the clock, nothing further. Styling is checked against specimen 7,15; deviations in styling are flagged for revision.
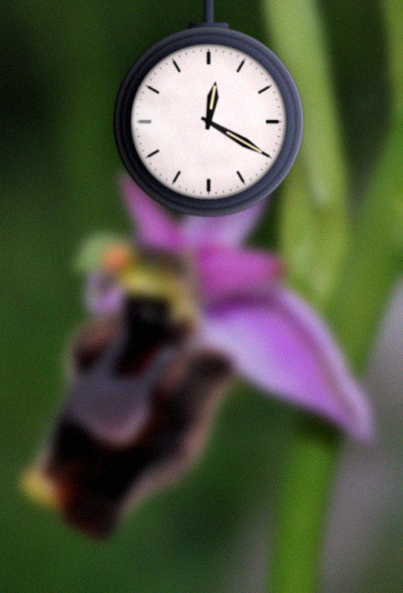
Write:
12,20
